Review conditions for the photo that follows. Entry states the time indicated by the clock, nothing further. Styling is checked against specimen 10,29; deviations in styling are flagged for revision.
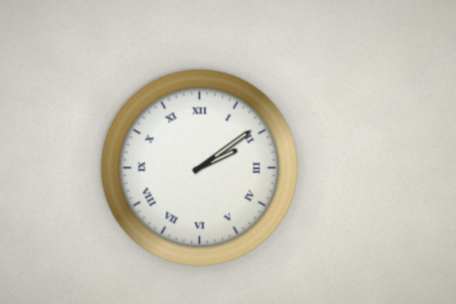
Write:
2,09
